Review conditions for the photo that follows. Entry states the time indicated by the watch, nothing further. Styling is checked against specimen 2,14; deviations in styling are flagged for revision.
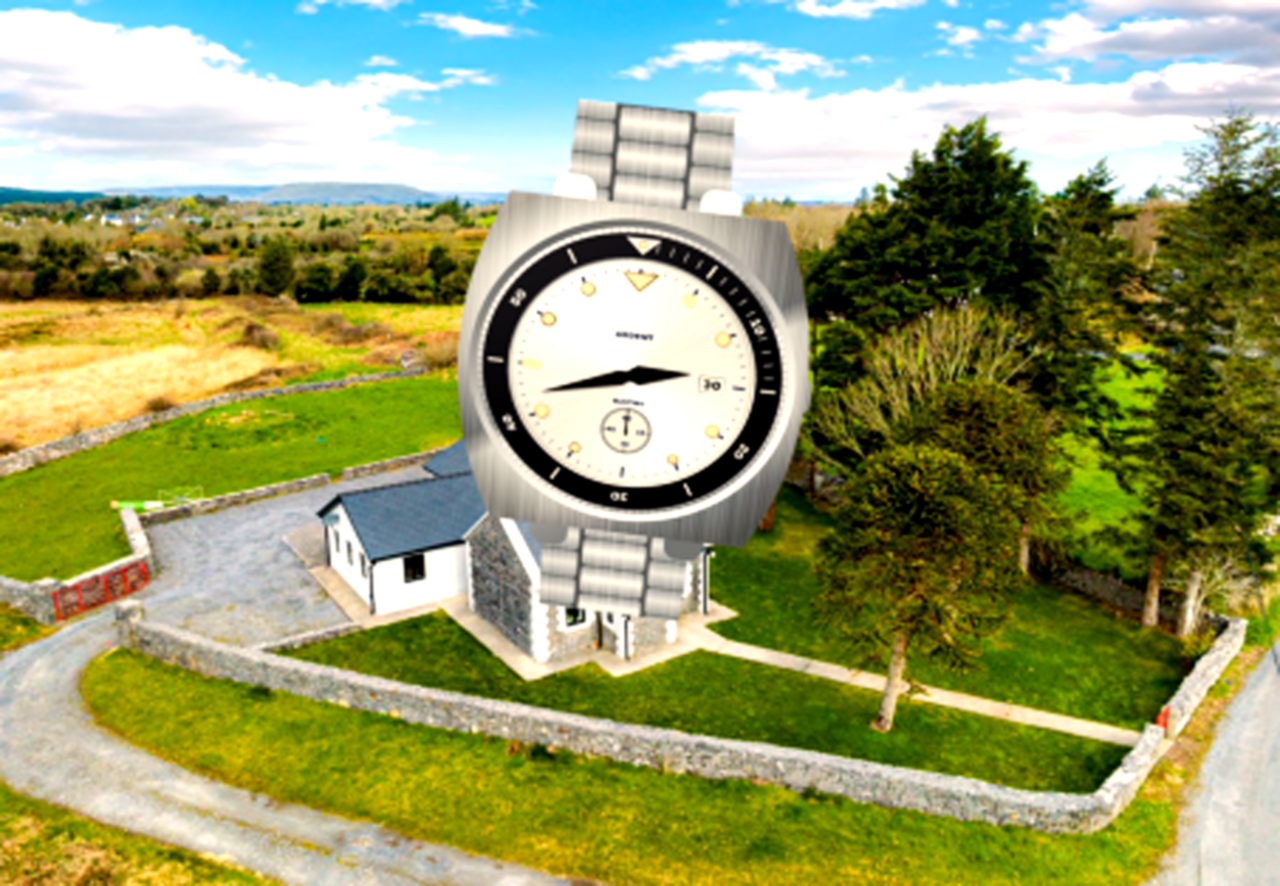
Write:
2,42
